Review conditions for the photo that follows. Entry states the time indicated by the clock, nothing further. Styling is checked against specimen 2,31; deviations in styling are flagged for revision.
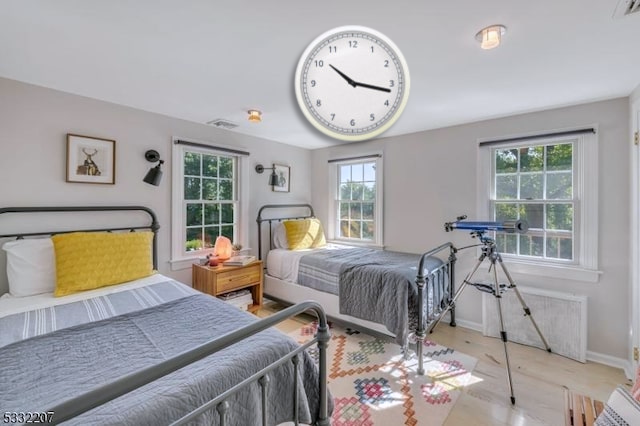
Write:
10,17
